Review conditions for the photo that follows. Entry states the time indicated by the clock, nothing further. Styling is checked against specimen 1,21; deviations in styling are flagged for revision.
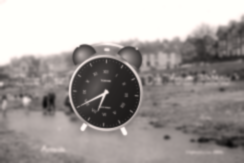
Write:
6,40
